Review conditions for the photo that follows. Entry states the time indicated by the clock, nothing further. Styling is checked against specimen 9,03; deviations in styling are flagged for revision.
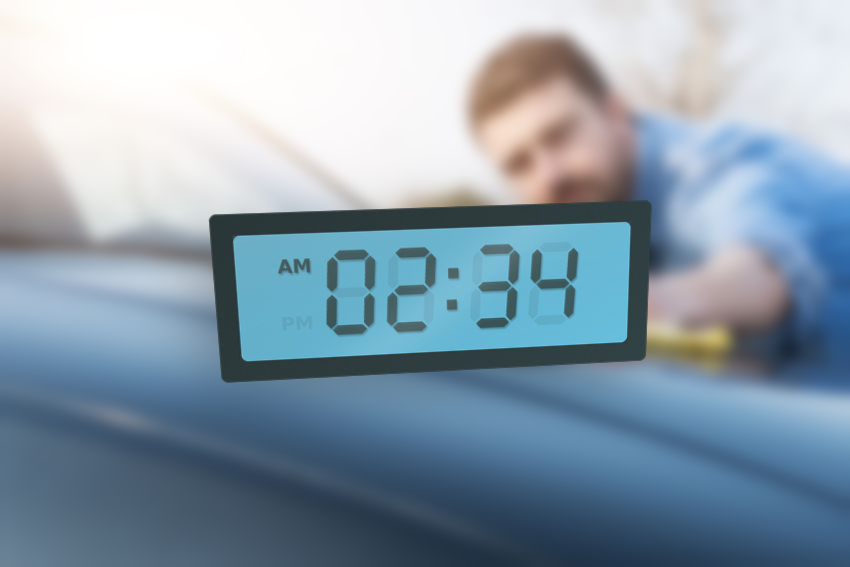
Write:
2,34
